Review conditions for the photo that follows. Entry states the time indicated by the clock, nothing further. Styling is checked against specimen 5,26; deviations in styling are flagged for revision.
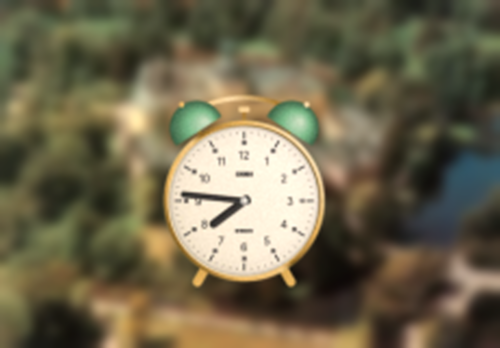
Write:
7,46
